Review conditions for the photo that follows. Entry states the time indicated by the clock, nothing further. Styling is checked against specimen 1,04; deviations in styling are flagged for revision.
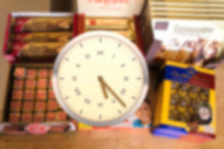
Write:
5,23
